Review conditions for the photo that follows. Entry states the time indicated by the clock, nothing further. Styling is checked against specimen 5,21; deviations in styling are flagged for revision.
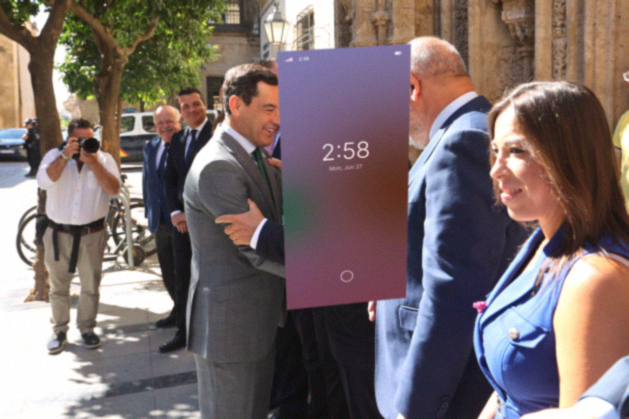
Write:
2,58
